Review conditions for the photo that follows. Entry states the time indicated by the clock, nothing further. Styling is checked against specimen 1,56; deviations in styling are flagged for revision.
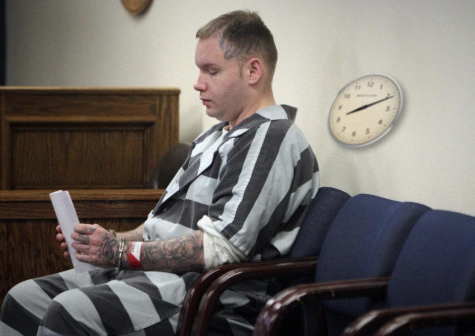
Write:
8,11
